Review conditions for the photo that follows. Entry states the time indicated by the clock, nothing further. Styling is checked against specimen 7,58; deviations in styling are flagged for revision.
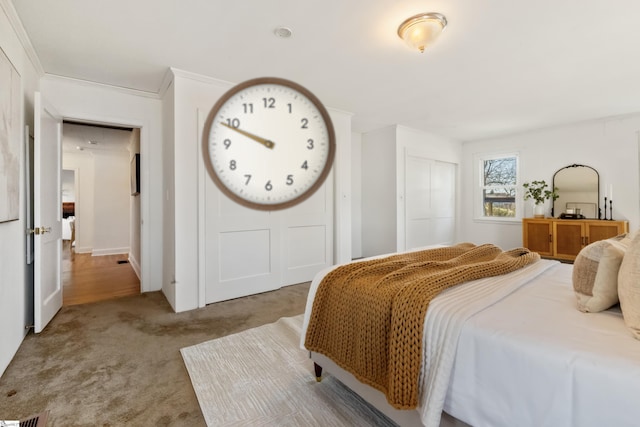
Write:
9,49
